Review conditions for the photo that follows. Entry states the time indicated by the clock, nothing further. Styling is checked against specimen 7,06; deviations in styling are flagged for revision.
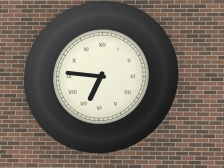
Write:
6,46
